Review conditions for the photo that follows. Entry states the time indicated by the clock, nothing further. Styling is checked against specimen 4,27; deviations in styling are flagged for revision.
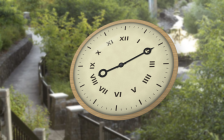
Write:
8,10
